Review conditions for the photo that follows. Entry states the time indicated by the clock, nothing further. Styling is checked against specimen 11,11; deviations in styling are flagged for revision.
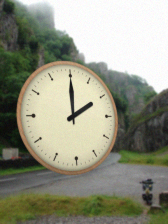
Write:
2,00
